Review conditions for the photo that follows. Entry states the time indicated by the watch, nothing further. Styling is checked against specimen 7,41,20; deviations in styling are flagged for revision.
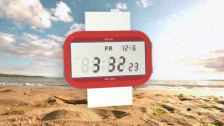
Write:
3,32,23
